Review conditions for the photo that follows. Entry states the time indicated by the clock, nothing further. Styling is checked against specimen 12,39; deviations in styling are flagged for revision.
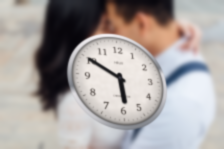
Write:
5,50
